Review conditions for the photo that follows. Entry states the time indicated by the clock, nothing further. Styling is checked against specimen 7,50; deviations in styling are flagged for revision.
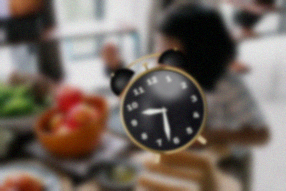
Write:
9,32
